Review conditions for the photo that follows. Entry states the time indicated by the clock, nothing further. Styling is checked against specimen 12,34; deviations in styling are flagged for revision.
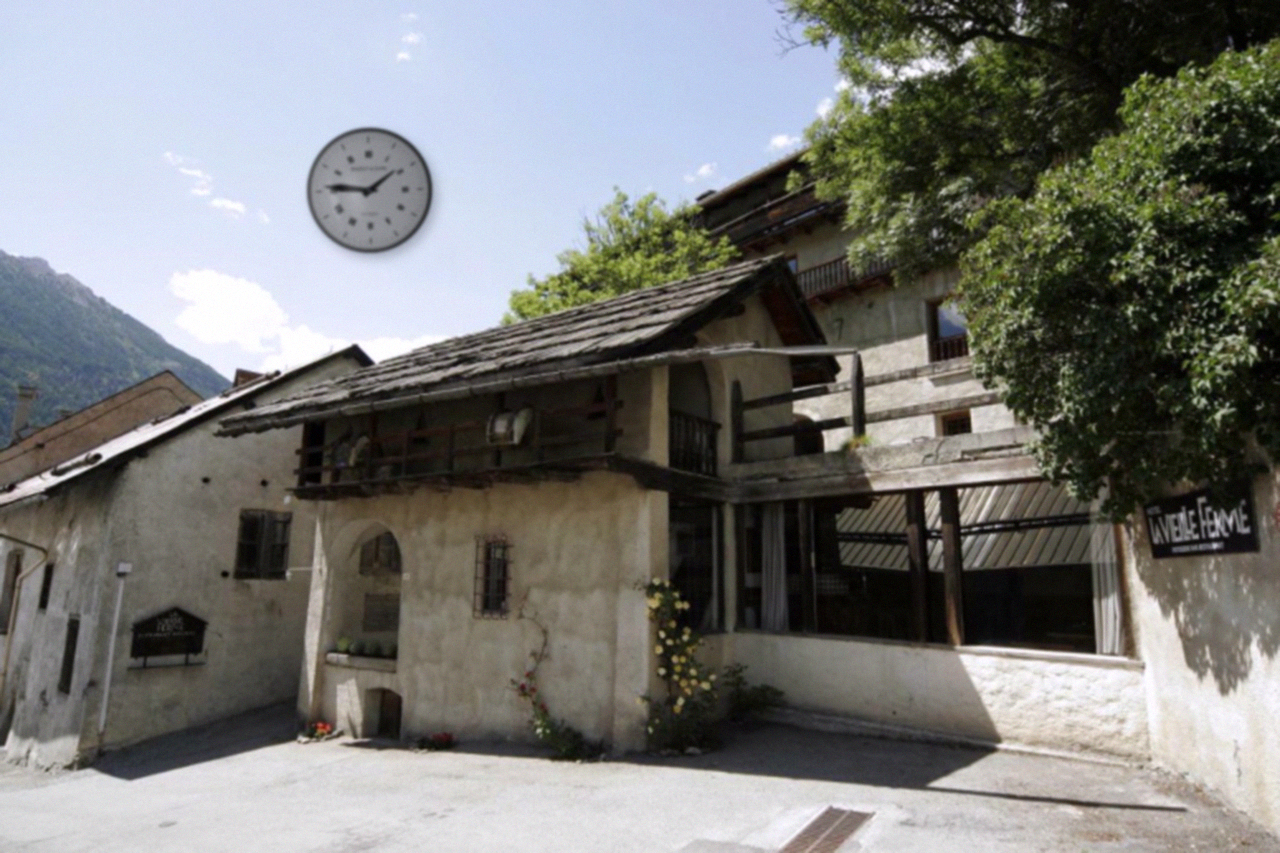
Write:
1,46
